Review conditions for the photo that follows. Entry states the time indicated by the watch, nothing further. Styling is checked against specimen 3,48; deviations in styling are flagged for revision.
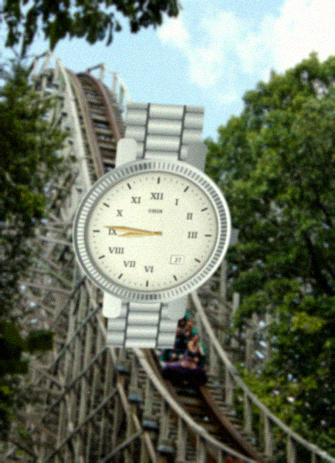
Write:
8,46
